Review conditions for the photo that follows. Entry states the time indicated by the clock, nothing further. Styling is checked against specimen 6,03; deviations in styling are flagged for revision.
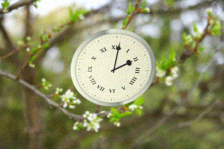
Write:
2,01
